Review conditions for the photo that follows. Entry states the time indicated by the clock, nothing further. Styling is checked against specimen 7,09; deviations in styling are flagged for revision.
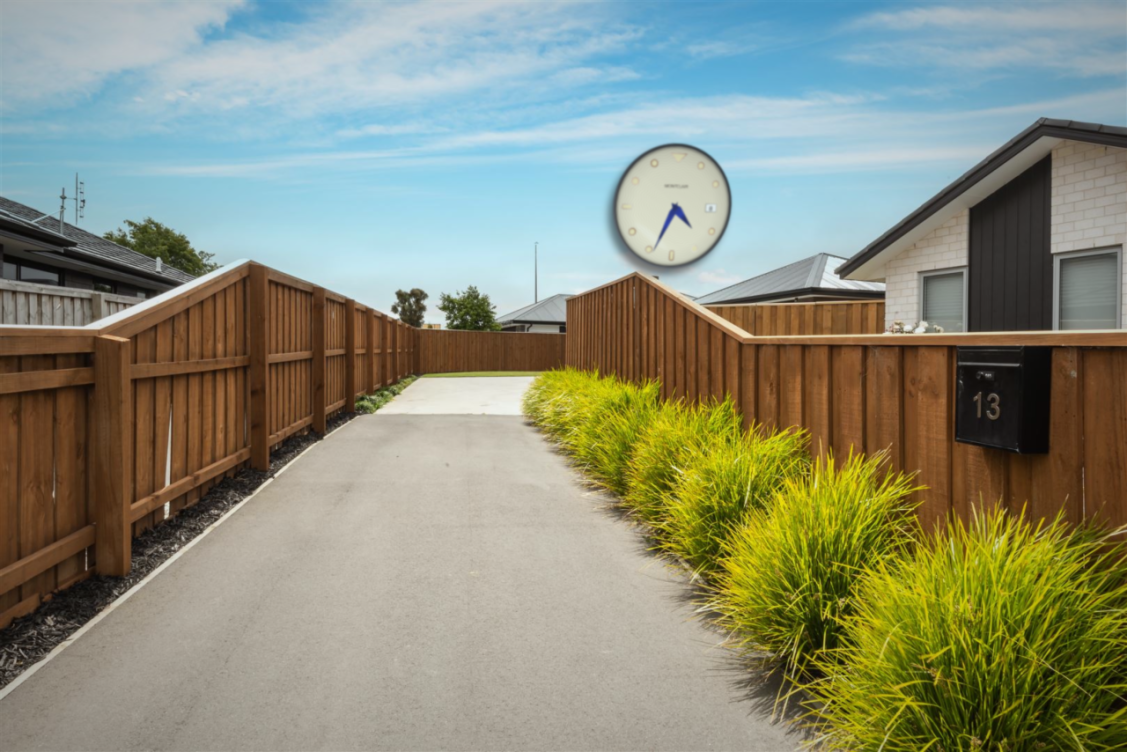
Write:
4,34
